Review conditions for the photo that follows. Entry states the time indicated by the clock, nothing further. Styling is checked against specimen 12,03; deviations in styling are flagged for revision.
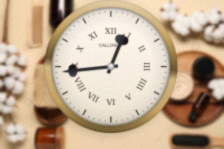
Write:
12,44
